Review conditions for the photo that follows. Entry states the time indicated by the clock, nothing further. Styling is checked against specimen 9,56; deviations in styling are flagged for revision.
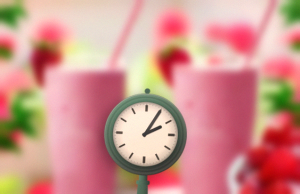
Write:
2,05
